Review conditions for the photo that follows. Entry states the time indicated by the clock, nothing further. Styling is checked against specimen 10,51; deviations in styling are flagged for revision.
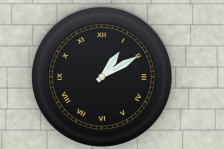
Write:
1,10
